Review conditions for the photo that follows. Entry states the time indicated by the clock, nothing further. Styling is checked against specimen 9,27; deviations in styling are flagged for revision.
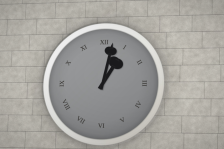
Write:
1,02
